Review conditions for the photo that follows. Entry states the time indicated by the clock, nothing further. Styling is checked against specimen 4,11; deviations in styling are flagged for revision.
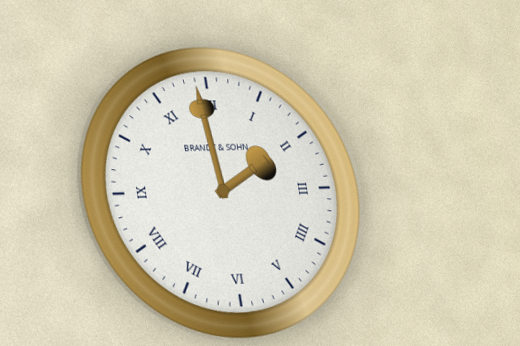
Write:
1,59
